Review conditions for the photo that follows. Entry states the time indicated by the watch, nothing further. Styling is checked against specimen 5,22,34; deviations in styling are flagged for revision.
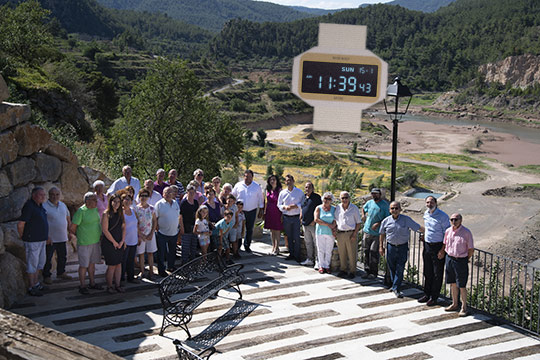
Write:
11,39,43
